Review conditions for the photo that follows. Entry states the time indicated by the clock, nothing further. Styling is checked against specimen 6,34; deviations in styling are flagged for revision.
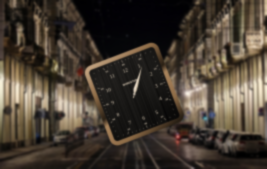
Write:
1,06
